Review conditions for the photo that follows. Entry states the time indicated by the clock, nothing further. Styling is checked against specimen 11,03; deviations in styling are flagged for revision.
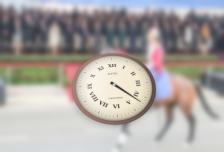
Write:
4,22
